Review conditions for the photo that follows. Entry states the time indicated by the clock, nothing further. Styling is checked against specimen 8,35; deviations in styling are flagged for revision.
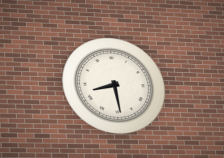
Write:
8,29
